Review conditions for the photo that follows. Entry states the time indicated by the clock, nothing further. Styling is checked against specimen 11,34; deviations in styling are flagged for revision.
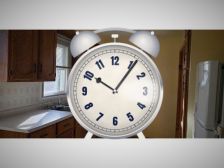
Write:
10,06
